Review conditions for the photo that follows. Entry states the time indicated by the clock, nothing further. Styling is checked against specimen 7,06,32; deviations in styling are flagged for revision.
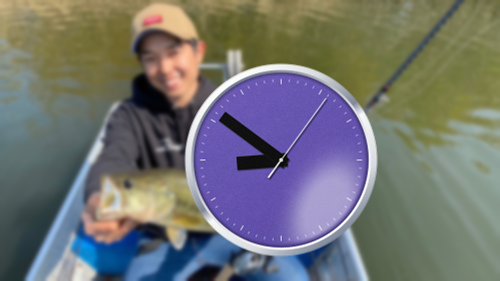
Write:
8,51,06
